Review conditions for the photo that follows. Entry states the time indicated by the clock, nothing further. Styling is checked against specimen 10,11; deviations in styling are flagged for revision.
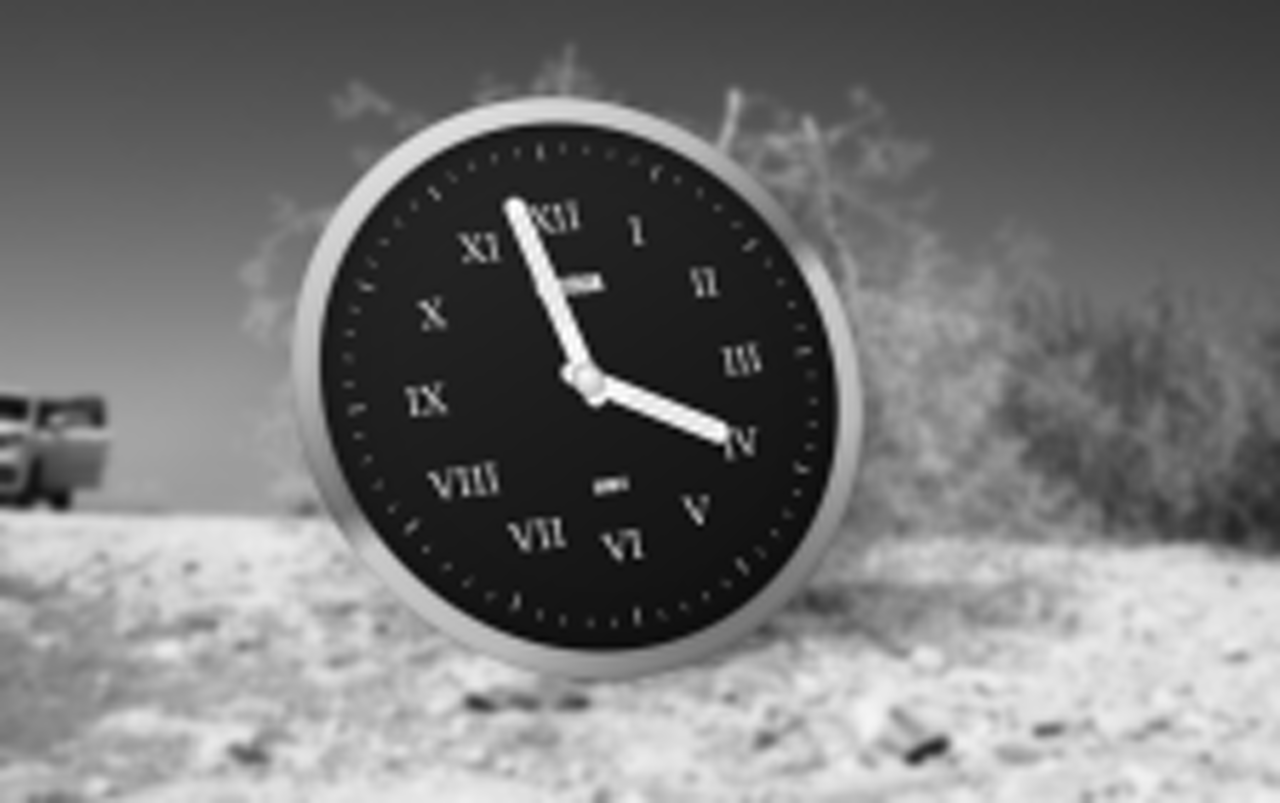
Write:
3,58
